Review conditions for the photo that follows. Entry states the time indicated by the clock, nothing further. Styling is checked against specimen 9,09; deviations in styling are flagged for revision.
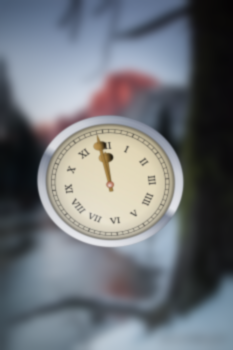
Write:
11,59
